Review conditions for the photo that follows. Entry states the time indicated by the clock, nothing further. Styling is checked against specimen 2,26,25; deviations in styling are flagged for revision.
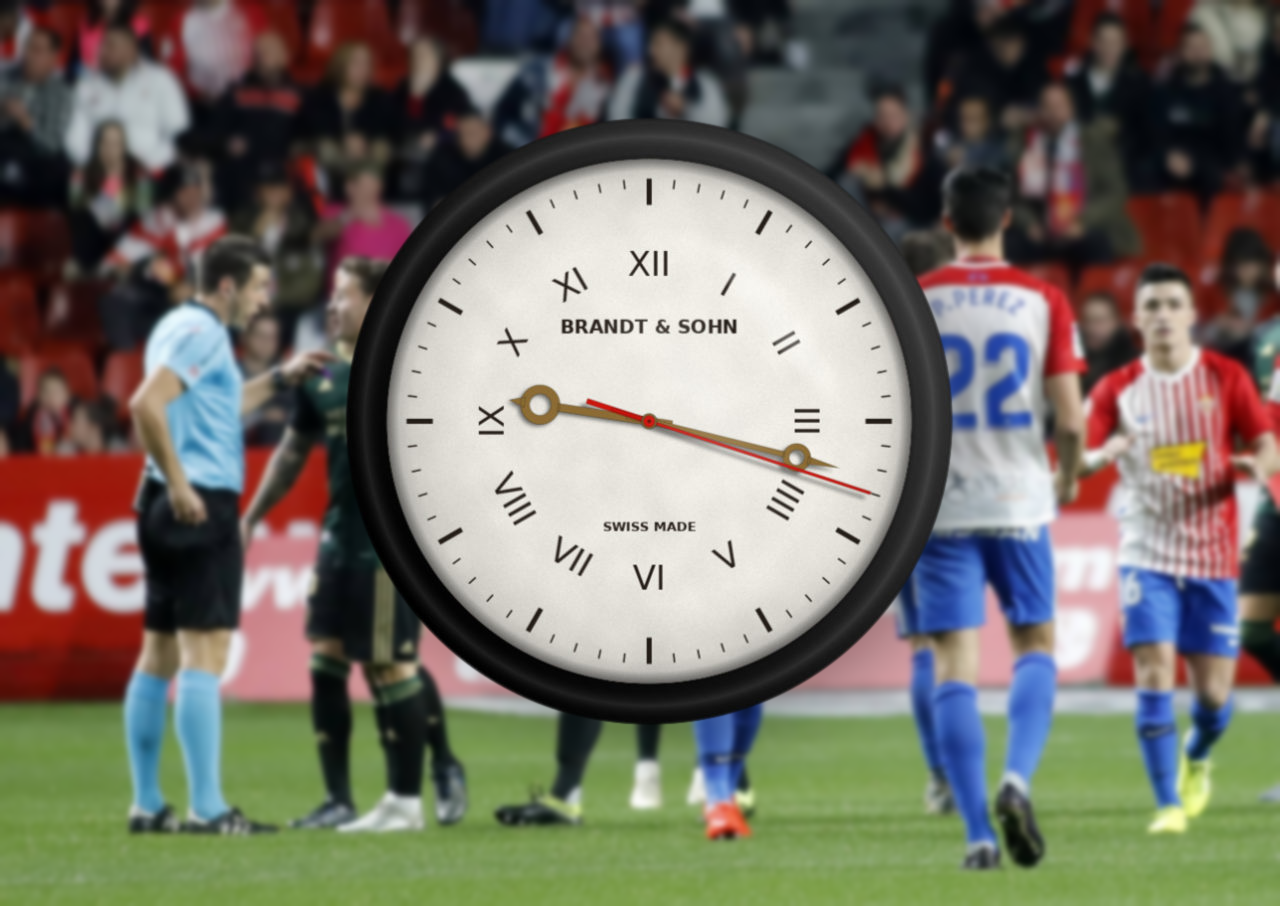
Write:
9,17,18
